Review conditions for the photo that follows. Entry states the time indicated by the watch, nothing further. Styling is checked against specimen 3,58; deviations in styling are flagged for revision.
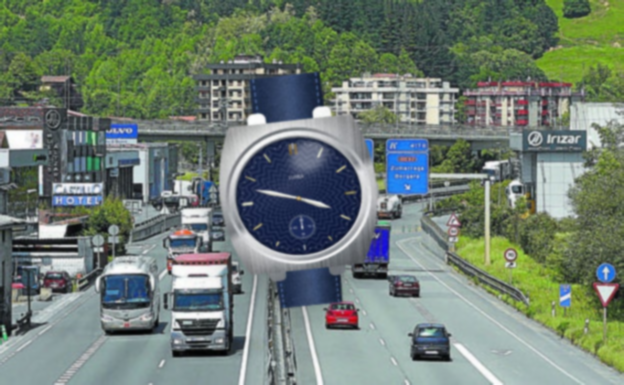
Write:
3,48
